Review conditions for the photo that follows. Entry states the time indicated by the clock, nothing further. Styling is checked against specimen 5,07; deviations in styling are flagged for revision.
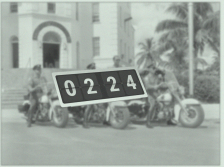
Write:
2,24
